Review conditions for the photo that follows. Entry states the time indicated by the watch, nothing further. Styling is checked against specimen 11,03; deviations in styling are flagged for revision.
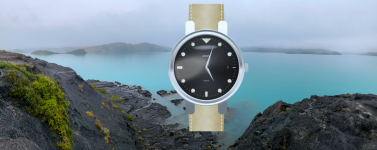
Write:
5,03
